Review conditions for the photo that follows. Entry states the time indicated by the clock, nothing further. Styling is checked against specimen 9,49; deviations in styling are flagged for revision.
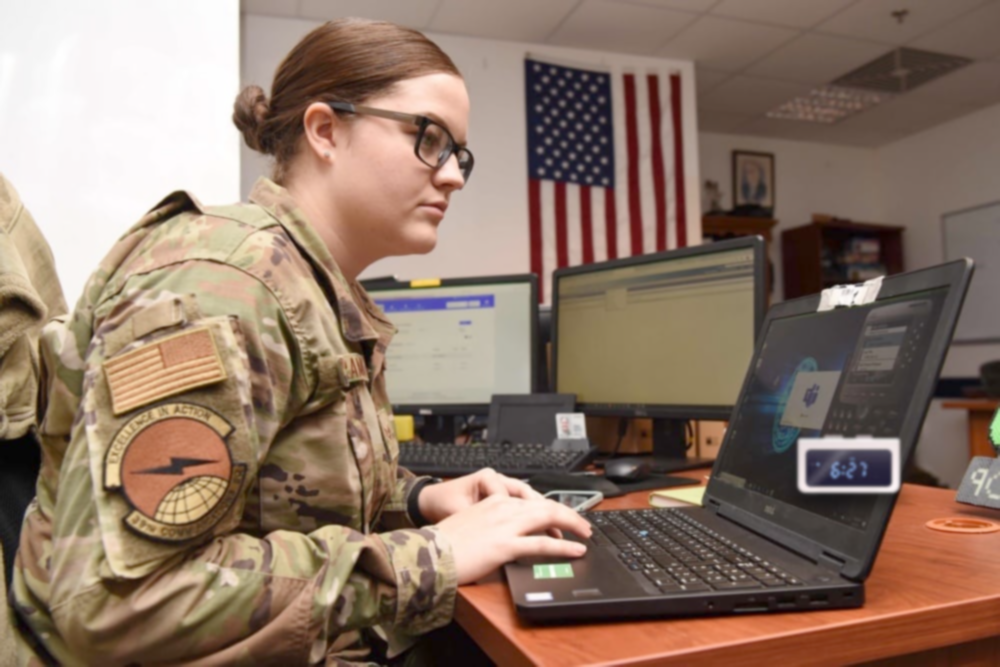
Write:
6,27
